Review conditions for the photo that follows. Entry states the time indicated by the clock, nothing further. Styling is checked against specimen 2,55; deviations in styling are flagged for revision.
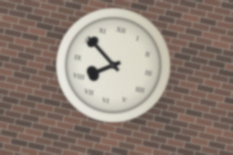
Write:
7,51
